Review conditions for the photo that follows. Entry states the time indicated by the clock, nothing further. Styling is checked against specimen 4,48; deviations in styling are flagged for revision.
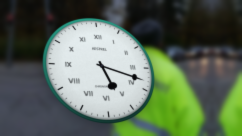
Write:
5,18
